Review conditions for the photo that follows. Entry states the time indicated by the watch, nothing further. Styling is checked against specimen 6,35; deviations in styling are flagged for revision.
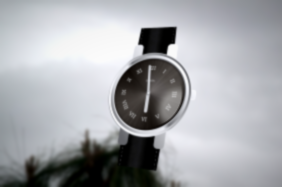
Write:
5,59
